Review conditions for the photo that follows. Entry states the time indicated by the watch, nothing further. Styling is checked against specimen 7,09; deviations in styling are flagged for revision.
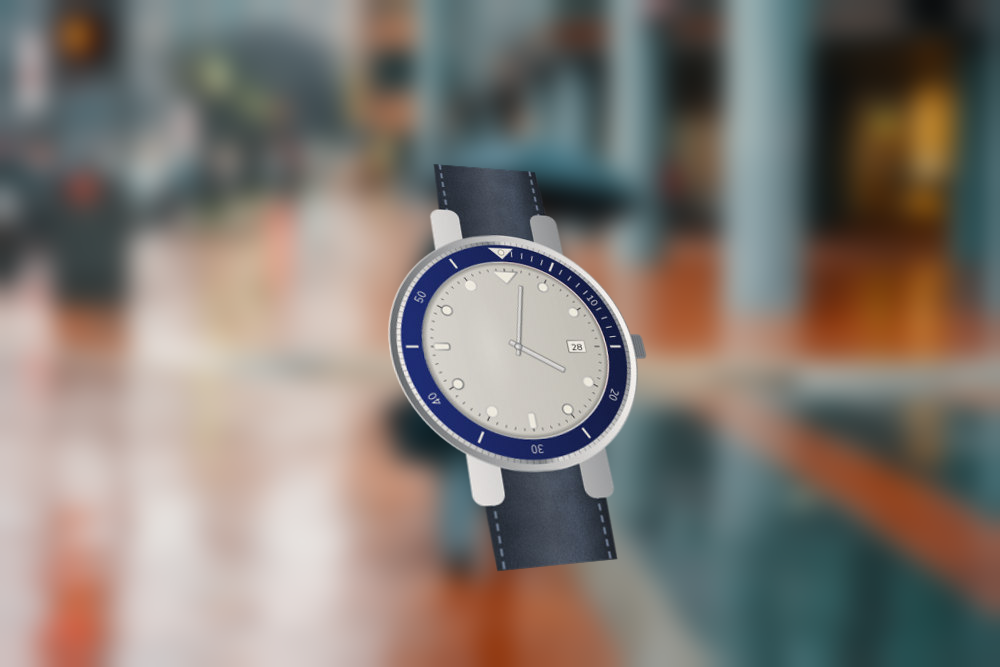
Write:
4,02
